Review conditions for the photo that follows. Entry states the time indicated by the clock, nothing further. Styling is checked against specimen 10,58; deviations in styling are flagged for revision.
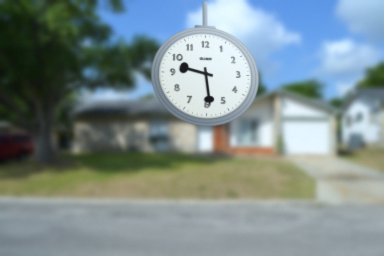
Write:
9,29
